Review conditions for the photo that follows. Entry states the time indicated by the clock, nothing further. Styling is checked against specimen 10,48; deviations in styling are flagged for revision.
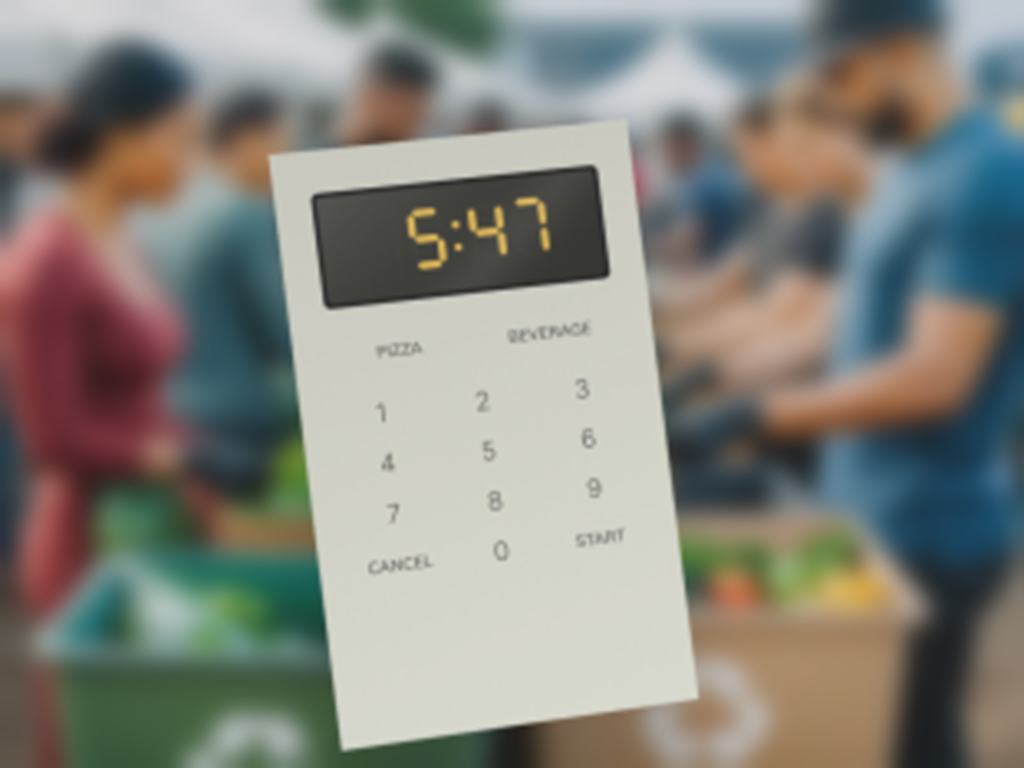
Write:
5,47
